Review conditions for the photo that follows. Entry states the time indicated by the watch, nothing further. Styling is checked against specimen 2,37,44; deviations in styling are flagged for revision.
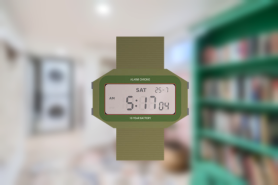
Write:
5,17,04
